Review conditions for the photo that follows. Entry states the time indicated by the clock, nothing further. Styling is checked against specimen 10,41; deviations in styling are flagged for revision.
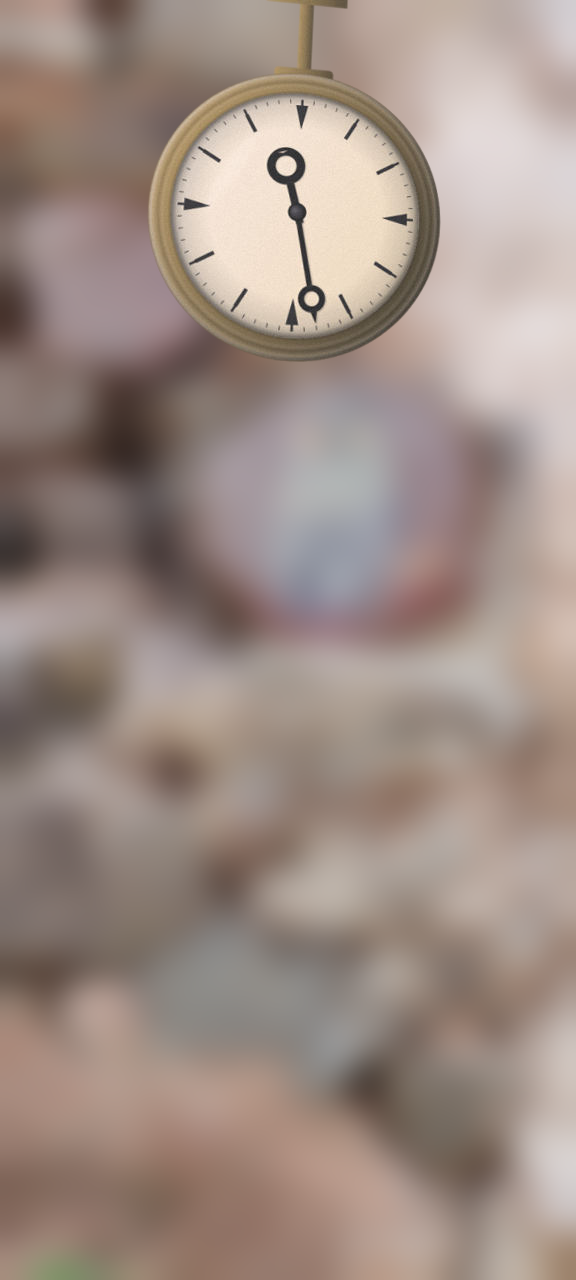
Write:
11,28
